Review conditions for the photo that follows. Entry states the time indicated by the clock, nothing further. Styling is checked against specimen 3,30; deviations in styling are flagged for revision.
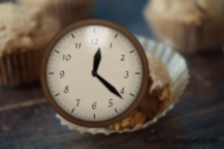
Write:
12,22
